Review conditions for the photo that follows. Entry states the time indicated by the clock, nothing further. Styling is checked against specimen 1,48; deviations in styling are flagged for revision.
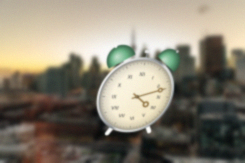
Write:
4,12
